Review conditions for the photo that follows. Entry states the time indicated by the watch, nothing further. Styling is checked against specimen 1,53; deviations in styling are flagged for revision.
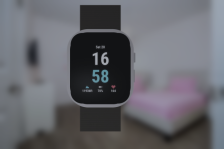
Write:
16,58
